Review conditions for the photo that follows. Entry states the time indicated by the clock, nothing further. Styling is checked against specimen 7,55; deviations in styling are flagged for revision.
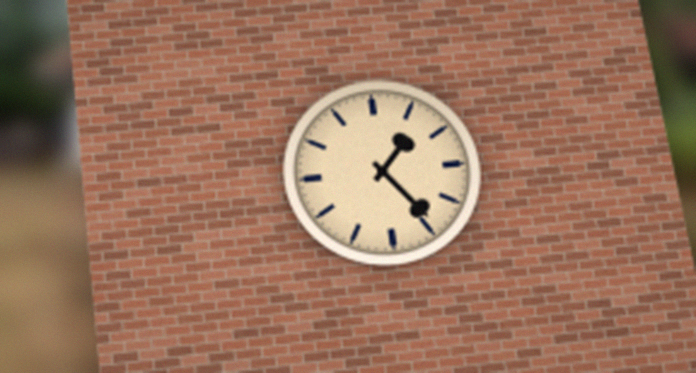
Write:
1,24
